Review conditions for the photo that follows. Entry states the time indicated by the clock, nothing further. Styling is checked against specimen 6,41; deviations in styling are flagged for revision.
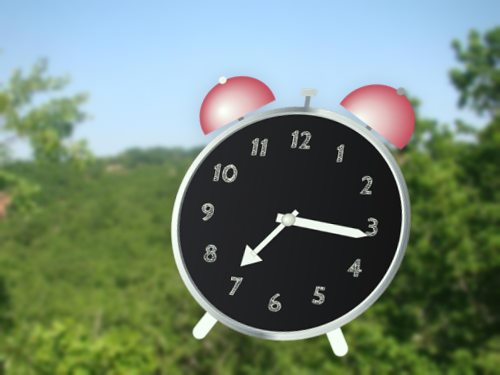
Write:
7,16
